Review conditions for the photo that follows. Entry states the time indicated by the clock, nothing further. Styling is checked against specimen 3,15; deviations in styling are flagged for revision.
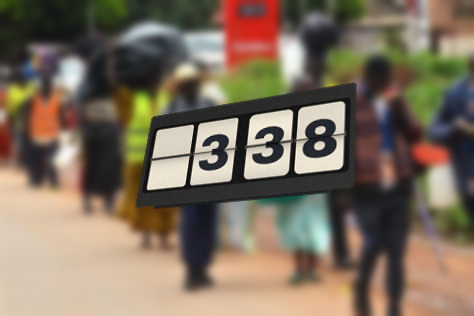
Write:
3,38
